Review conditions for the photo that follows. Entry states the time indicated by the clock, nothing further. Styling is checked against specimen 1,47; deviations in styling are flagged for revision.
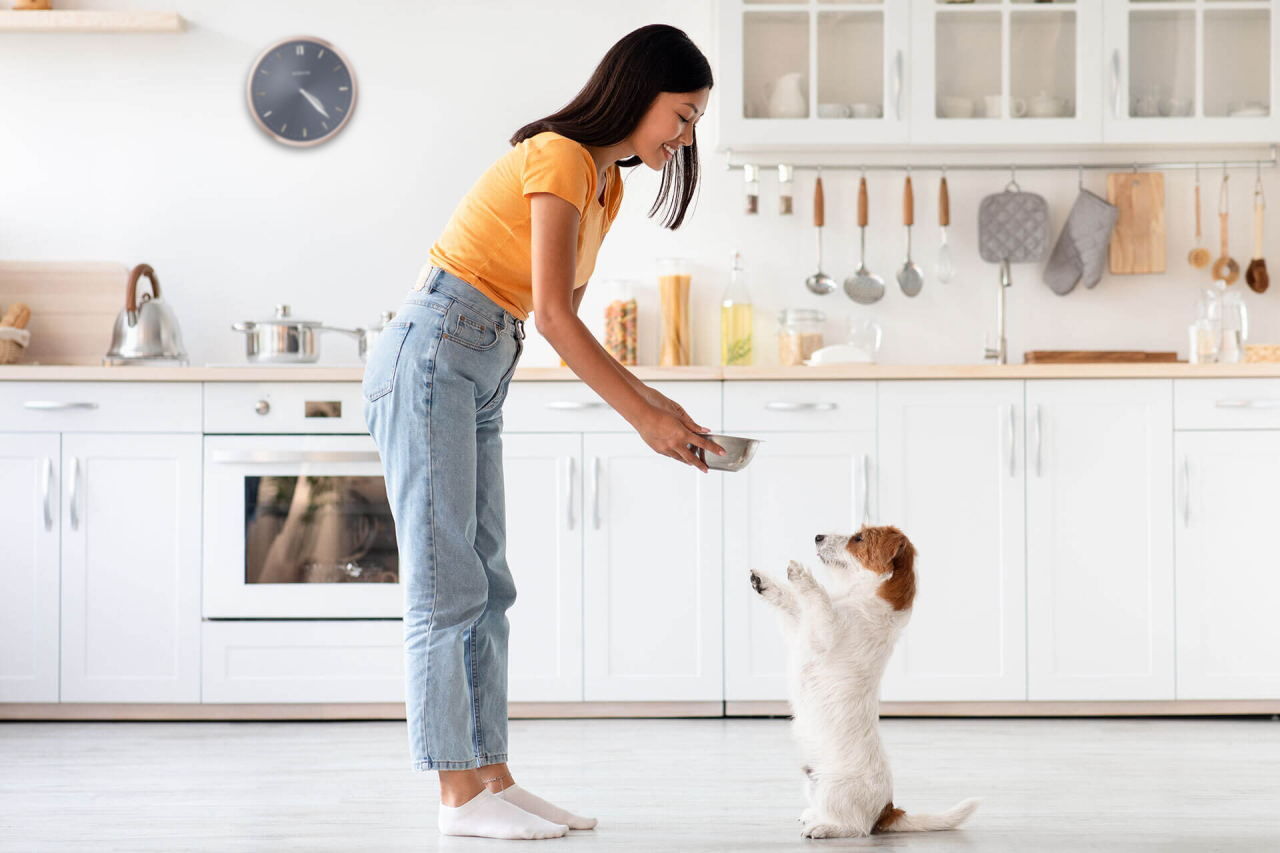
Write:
4,23
